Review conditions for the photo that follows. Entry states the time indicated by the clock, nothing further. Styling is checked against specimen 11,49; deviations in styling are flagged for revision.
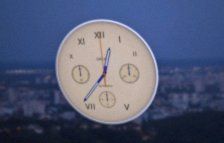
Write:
12,37
